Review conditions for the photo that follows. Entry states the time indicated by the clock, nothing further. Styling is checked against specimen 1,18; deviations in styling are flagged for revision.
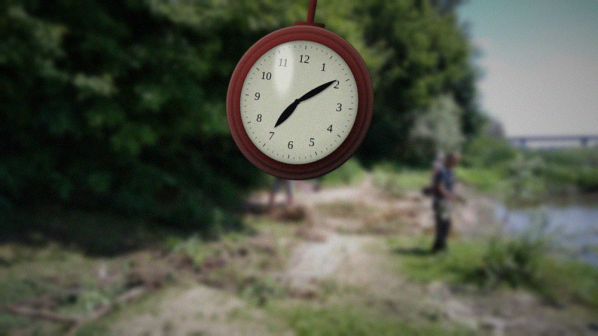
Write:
7,09
